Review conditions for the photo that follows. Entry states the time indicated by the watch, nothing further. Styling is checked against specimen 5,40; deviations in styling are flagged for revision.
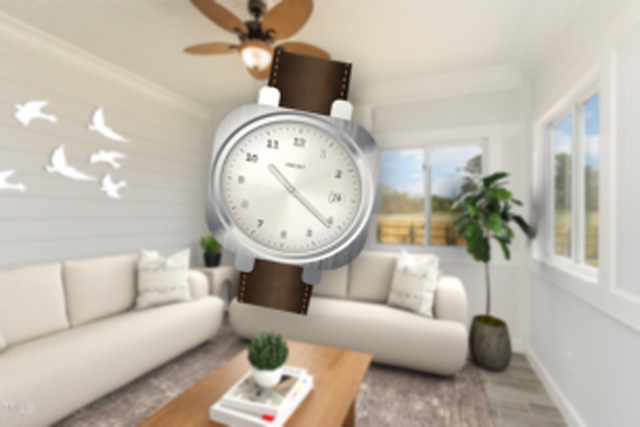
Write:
10,21
